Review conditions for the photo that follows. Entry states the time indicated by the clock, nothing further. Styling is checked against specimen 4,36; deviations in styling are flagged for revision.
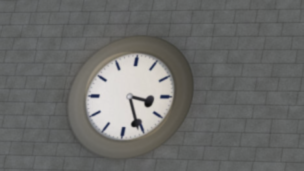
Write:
3,26
